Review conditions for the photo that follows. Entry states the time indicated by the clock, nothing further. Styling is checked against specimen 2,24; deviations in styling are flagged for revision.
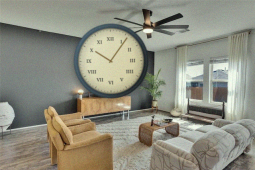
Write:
10,06
